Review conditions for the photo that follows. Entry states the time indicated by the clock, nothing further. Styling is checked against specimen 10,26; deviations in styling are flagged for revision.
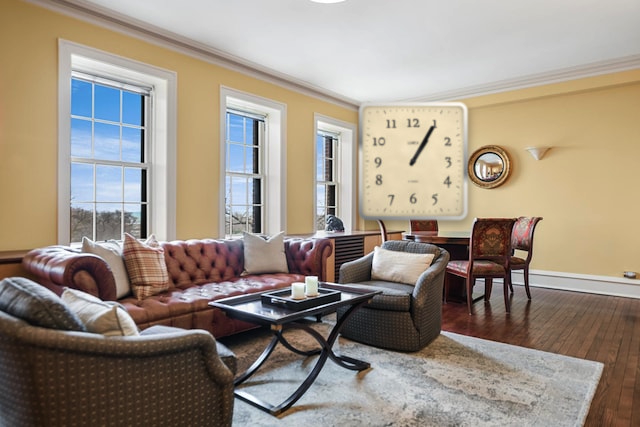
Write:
1,05
